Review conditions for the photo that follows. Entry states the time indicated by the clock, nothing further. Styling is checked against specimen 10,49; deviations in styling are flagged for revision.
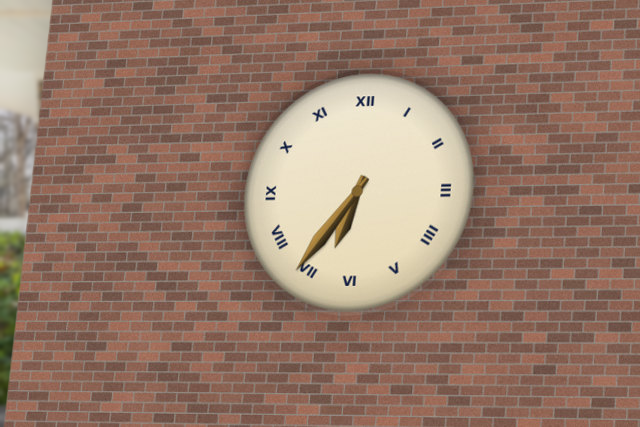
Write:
6,36
